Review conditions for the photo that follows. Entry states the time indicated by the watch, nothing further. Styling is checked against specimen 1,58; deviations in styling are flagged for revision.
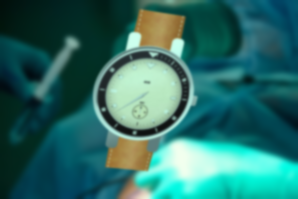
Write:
7,38
